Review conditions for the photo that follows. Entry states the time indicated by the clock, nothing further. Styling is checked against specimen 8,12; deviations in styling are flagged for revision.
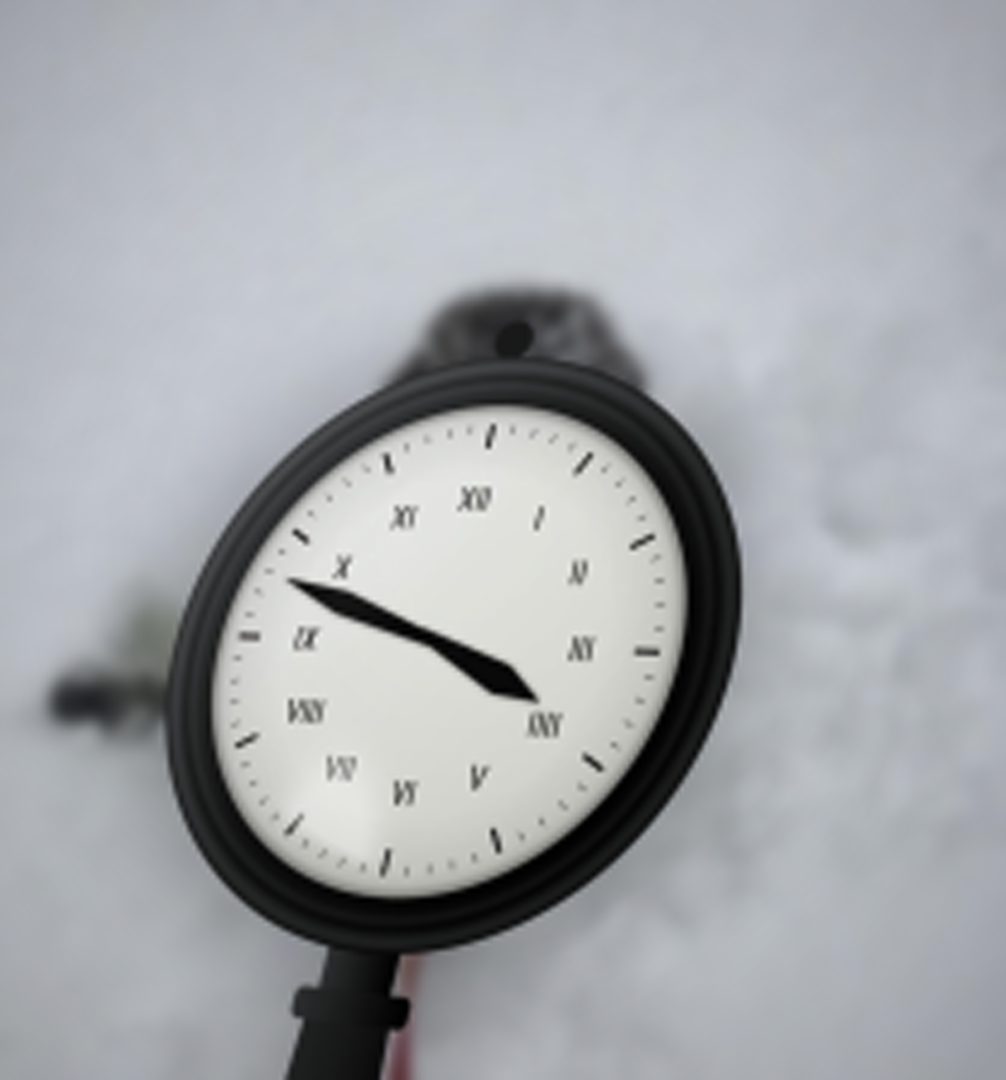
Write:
3,48
